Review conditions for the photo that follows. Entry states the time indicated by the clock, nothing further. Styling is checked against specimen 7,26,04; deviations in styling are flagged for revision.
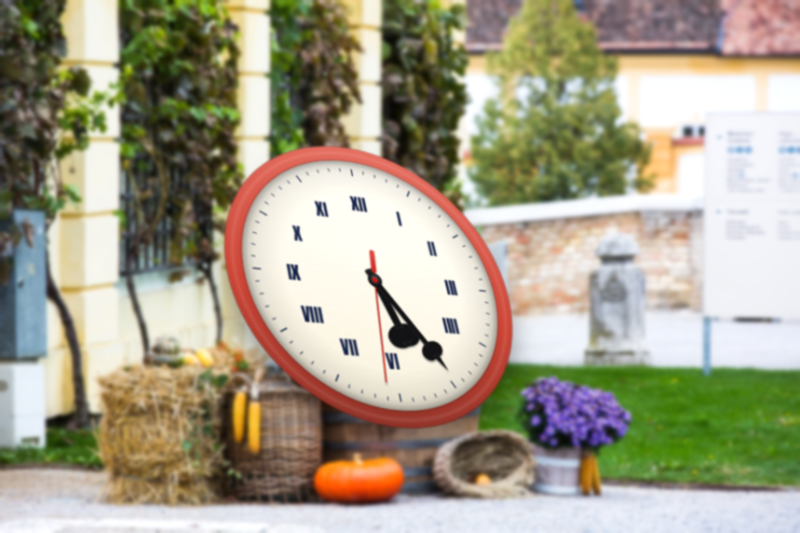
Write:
5,24,31
